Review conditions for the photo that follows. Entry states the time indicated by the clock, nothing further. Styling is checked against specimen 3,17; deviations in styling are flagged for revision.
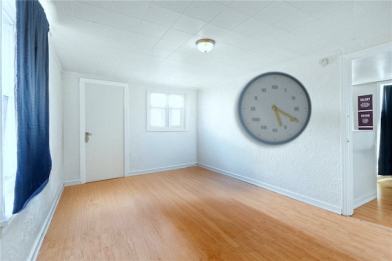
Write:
5,20
